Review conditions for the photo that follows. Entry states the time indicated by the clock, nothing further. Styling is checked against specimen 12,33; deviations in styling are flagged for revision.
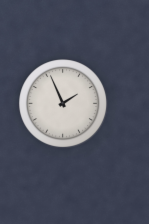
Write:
1,56
